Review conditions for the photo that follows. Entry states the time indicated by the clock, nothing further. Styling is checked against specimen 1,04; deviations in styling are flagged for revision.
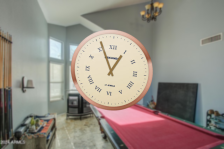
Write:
12,56
